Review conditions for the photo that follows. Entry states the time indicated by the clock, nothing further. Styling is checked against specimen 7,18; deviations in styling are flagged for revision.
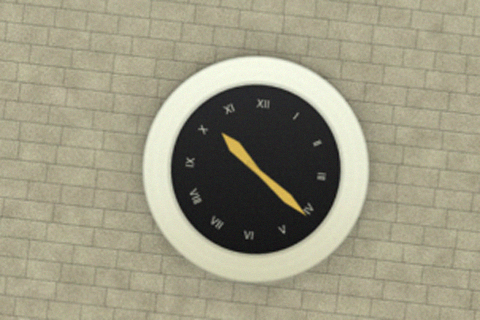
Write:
10,21
